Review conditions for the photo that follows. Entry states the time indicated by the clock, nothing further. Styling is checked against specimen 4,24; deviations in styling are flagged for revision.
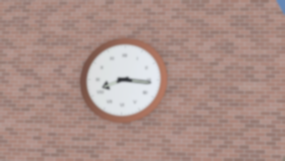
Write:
8,16
